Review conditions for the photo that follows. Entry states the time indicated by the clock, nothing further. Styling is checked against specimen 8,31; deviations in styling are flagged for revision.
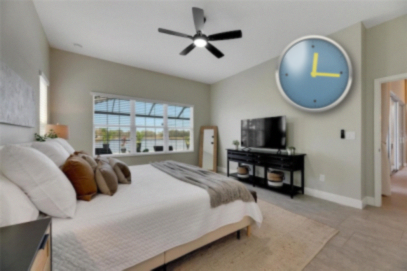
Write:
12,16
